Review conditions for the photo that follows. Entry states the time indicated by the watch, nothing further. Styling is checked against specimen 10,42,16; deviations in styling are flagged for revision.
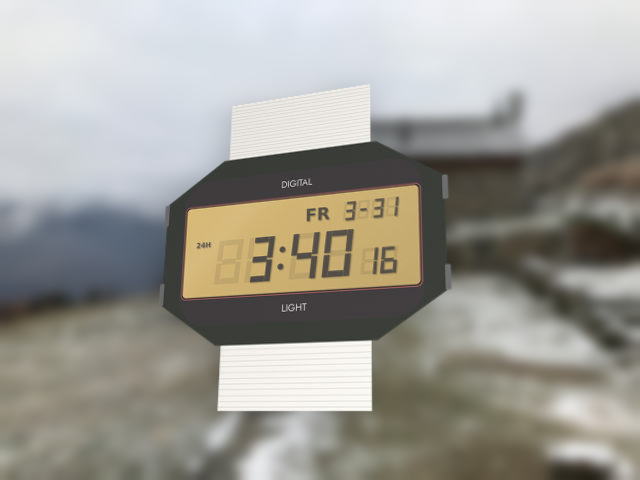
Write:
3,40,16
